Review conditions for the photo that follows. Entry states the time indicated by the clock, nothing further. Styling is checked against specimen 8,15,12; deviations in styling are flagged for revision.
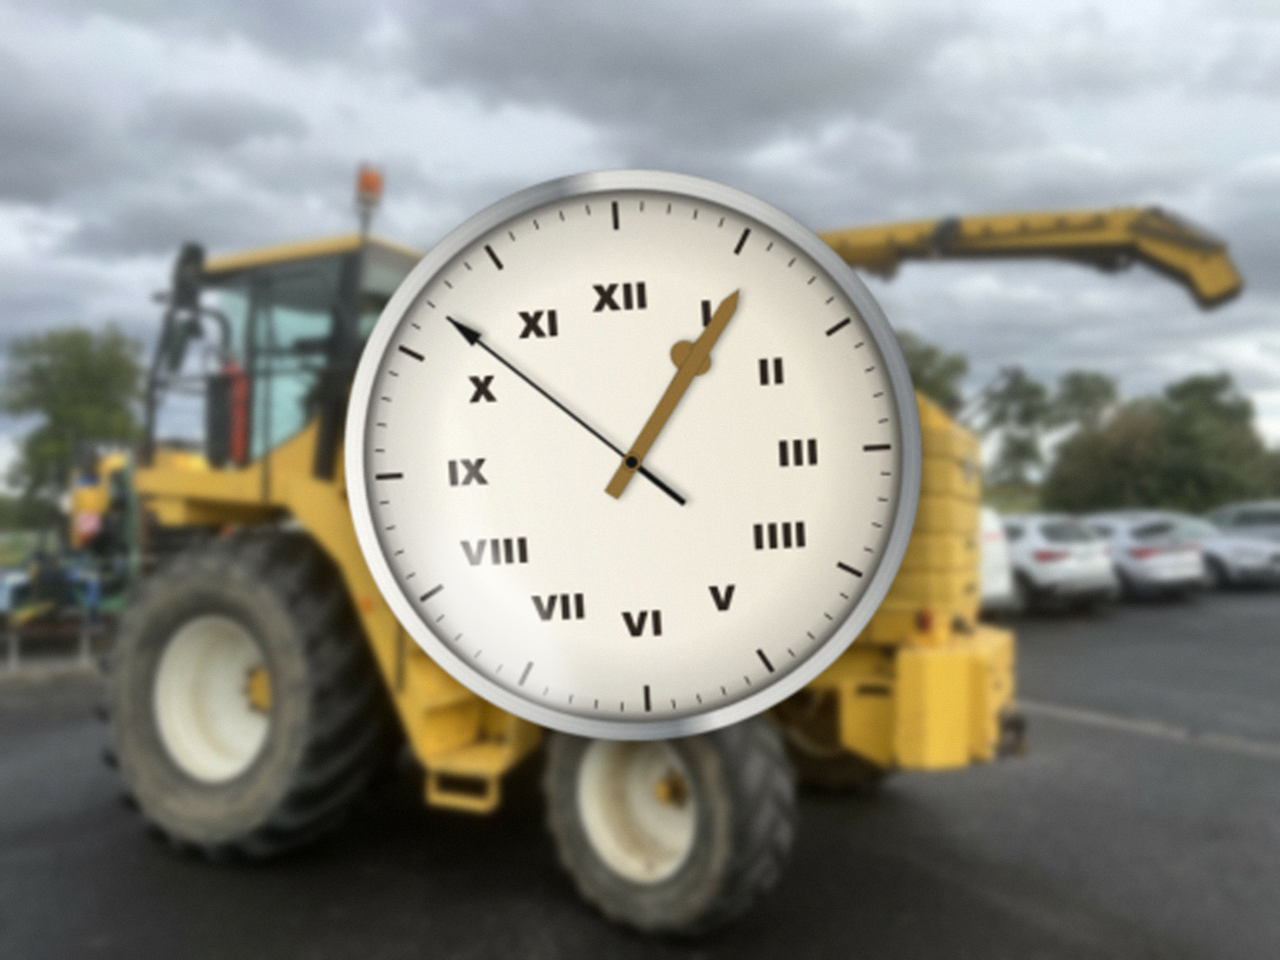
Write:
1,05,52
